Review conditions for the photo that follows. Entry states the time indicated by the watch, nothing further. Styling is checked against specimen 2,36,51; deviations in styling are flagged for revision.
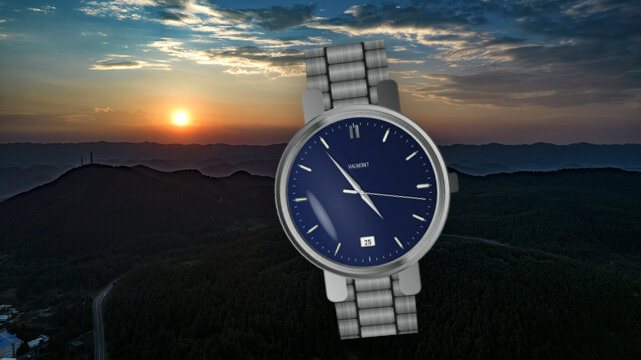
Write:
4,54,17
